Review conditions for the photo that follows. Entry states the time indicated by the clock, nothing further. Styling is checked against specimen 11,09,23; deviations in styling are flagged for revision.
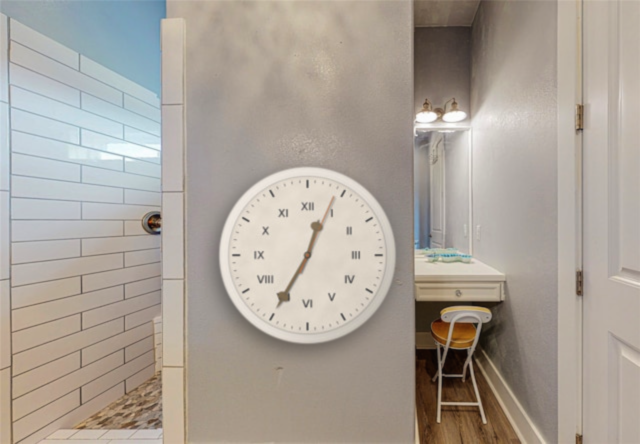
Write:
12,35,04
